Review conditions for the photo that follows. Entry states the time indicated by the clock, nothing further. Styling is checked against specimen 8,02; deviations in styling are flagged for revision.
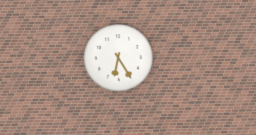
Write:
6,25
